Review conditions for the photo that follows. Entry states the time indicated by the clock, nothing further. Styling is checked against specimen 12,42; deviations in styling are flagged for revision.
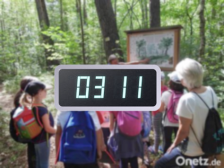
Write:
3,11
